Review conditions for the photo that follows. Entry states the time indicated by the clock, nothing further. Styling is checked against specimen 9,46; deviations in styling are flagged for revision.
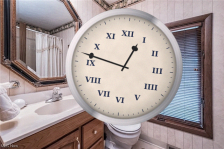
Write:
12,47
